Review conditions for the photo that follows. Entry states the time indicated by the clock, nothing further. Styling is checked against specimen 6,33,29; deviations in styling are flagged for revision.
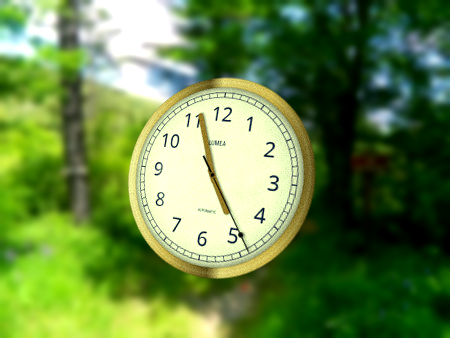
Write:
4,56,24
